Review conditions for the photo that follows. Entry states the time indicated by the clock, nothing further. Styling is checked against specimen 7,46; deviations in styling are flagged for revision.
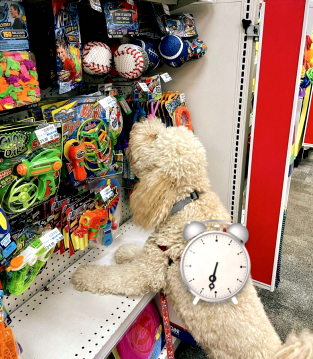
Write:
6,32
